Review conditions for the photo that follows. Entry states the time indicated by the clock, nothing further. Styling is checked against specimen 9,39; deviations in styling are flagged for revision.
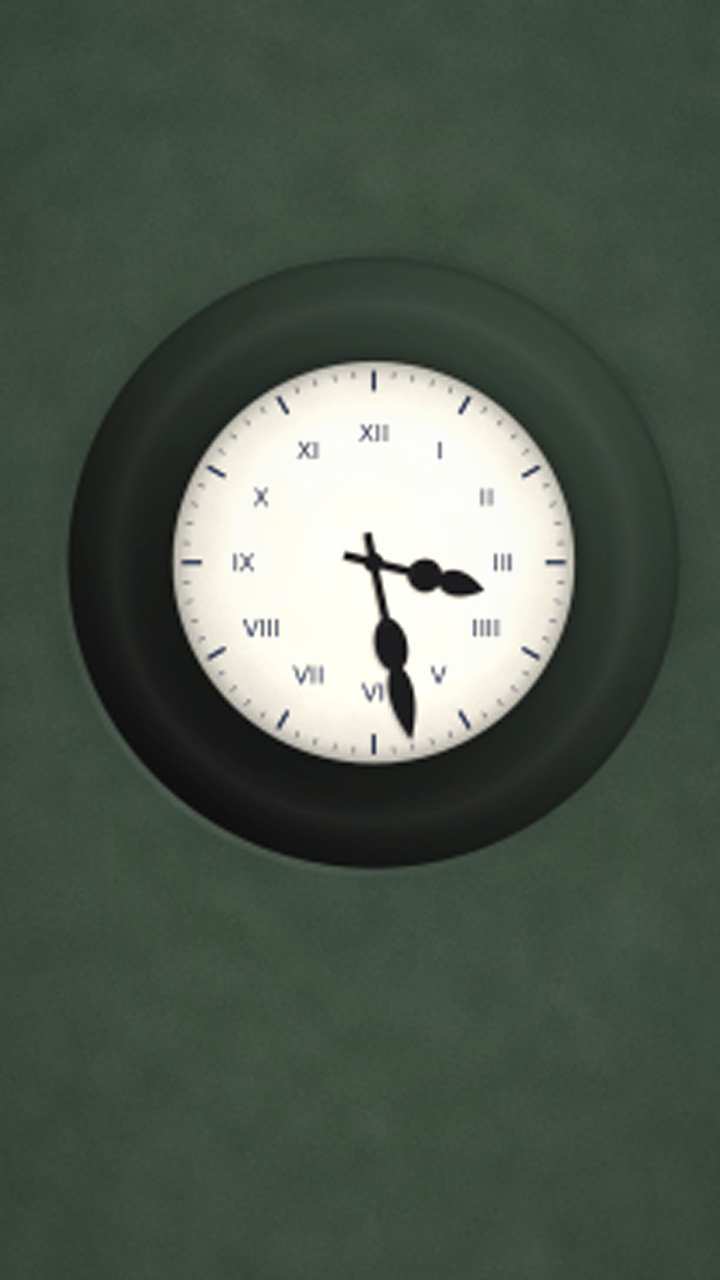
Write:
3,28
